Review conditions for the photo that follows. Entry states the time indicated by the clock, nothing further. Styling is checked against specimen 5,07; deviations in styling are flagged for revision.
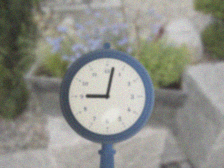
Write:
9,02
